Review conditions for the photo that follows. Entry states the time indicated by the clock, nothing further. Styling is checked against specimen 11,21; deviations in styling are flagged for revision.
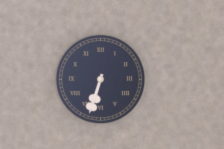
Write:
6,33
